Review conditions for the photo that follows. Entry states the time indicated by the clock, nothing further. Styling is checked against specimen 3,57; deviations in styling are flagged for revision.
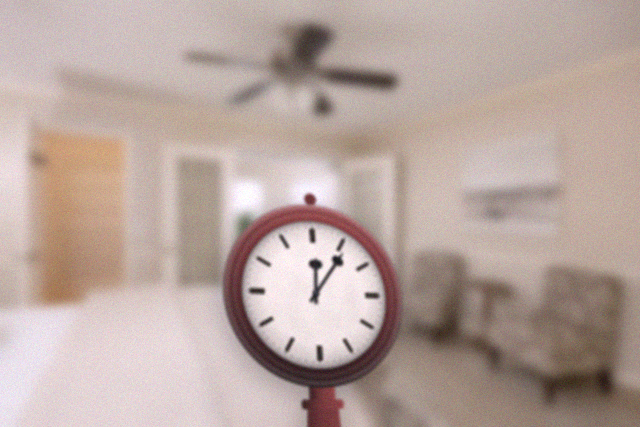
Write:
12,06
